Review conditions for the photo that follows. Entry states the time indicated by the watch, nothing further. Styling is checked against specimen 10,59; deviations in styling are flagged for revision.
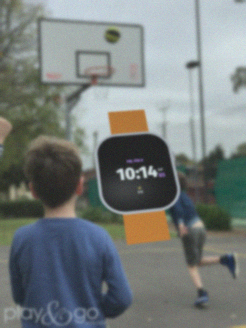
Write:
10,14
